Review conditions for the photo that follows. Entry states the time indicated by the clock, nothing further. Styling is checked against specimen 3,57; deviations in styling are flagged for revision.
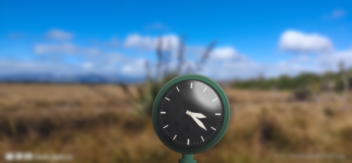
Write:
3,22
